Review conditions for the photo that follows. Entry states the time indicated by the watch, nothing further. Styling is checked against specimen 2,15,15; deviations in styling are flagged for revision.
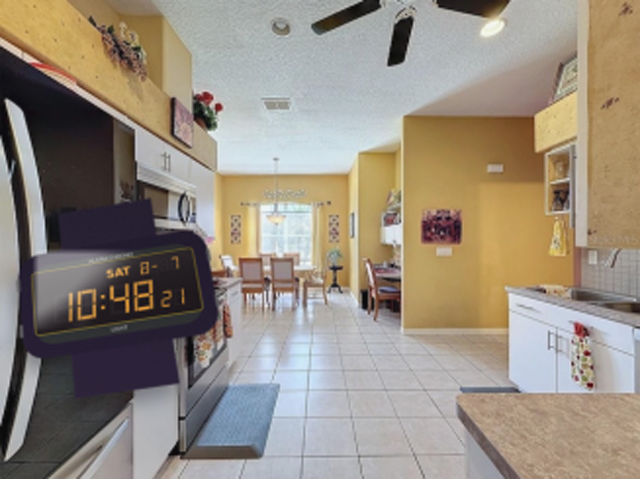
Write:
10,48,21
